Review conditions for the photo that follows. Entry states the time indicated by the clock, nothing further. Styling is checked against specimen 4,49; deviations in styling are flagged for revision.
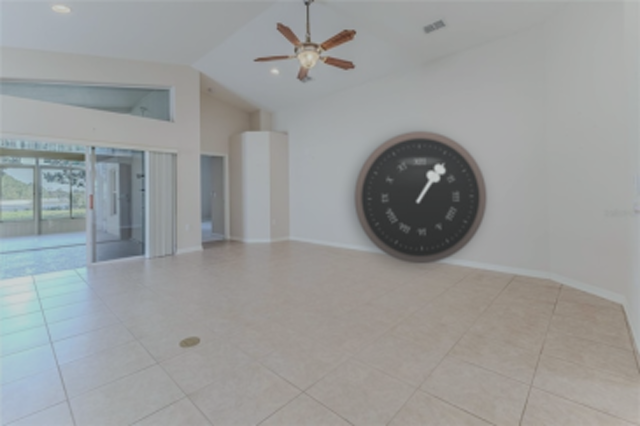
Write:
1,06
